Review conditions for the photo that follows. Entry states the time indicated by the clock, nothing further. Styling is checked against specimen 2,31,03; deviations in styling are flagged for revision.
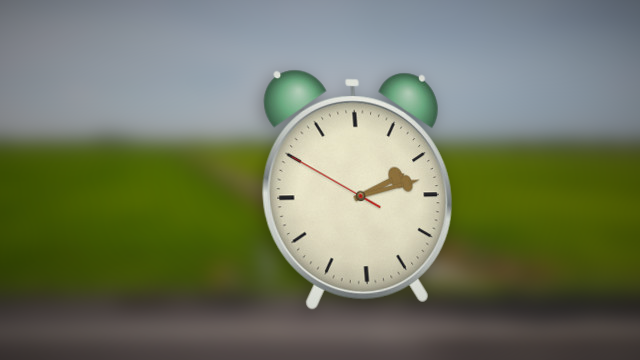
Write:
2,12,50
